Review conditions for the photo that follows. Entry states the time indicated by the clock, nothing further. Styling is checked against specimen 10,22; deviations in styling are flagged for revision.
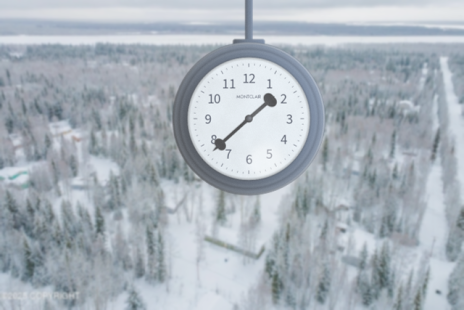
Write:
1,38
